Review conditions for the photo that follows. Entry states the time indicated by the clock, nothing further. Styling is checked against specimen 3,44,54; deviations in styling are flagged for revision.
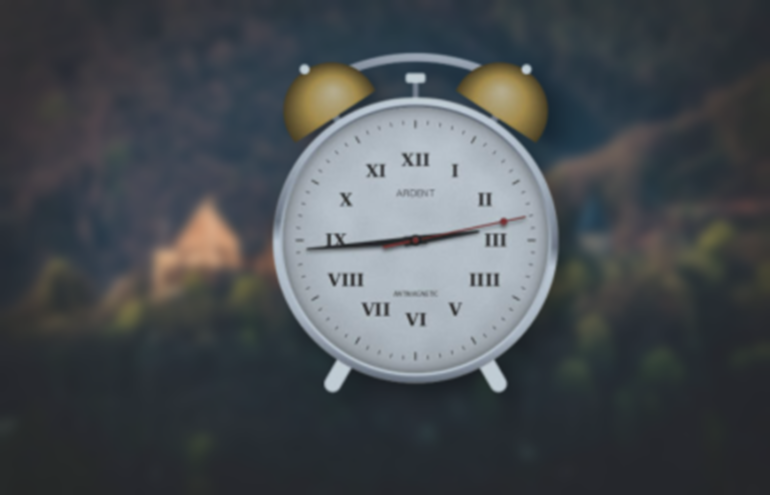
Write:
2,44,13
